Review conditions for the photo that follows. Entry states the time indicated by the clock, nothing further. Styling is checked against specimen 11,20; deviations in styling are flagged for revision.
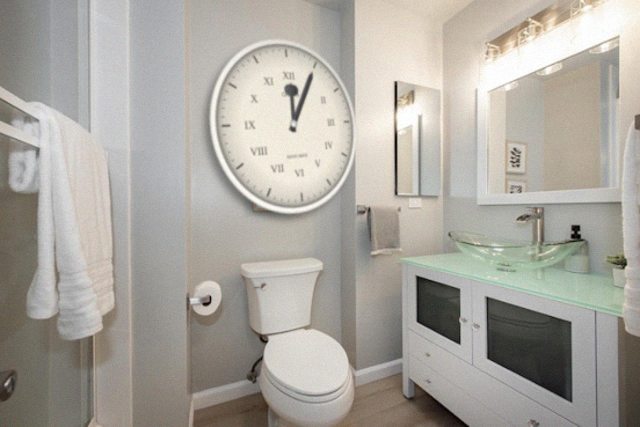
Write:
12,05
